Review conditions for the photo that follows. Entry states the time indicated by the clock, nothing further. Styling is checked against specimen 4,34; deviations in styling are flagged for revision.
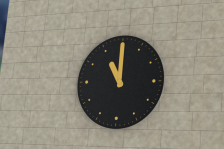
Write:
11,00
